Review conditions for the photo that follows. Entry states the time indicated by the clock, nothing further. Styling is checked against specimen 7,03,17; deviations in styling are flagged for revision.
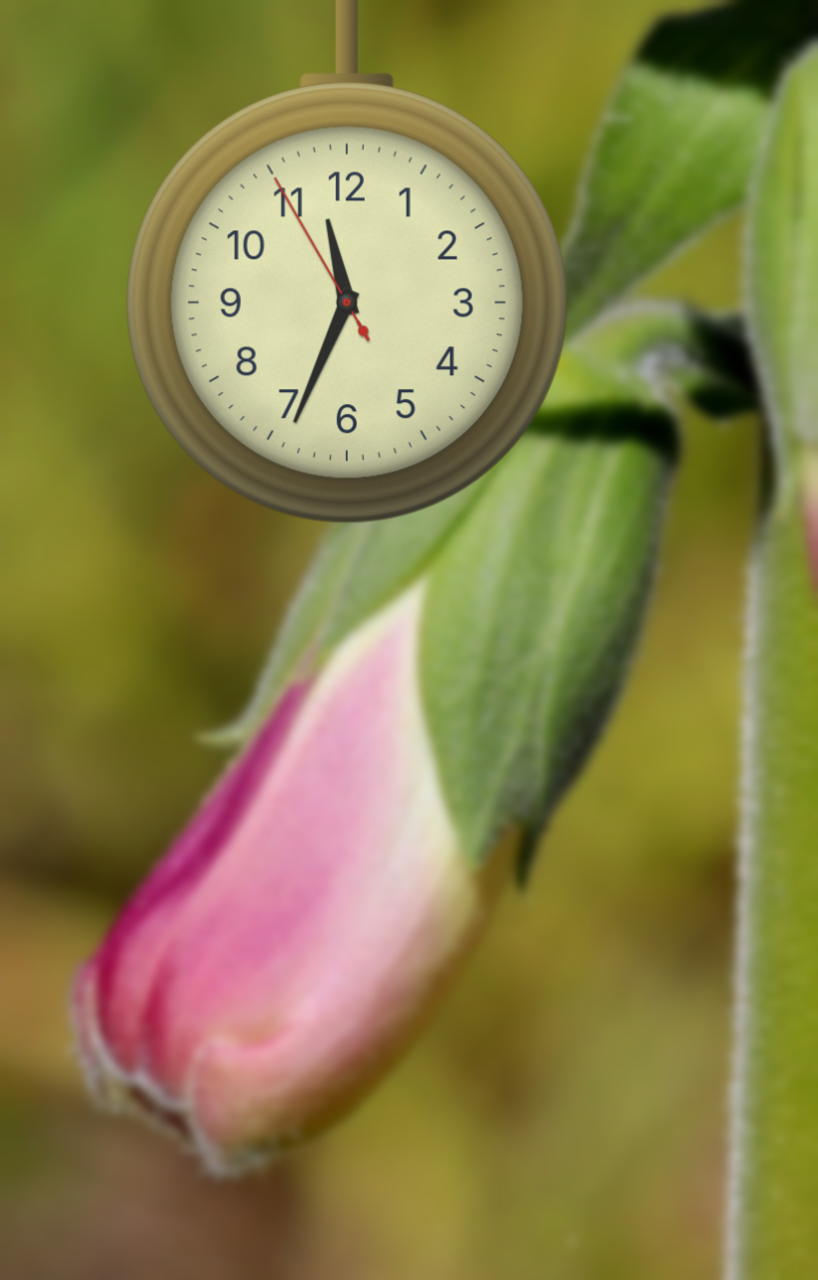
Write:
11,33,55
